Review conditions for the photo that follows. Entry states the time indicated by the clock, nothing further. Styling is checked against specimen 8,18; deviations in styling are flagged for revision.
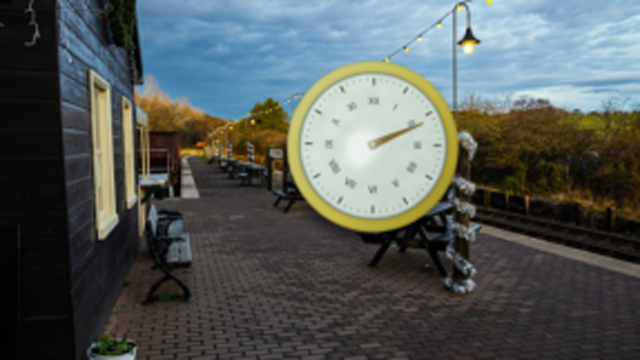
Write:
2,11
